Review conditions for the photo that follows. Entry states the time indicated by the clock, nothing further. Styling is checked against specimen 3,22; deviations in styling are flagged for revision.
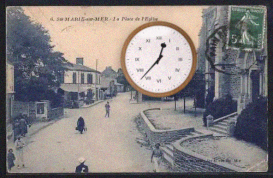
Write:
12,37
